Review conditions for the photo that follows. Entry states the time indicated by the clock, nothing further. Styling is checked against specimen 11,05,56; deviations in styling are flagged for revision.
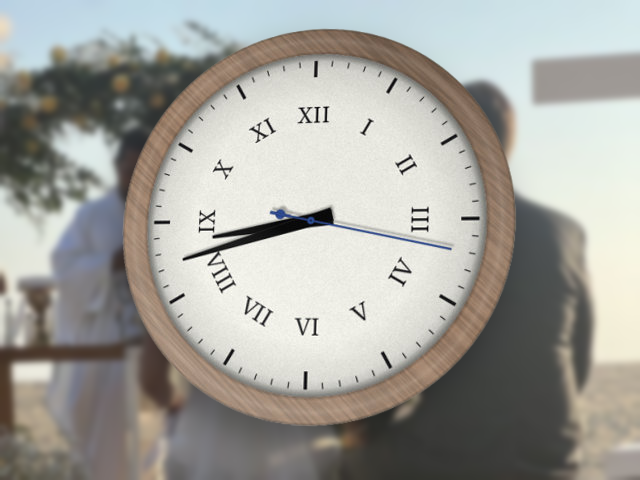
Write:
8,42,17
